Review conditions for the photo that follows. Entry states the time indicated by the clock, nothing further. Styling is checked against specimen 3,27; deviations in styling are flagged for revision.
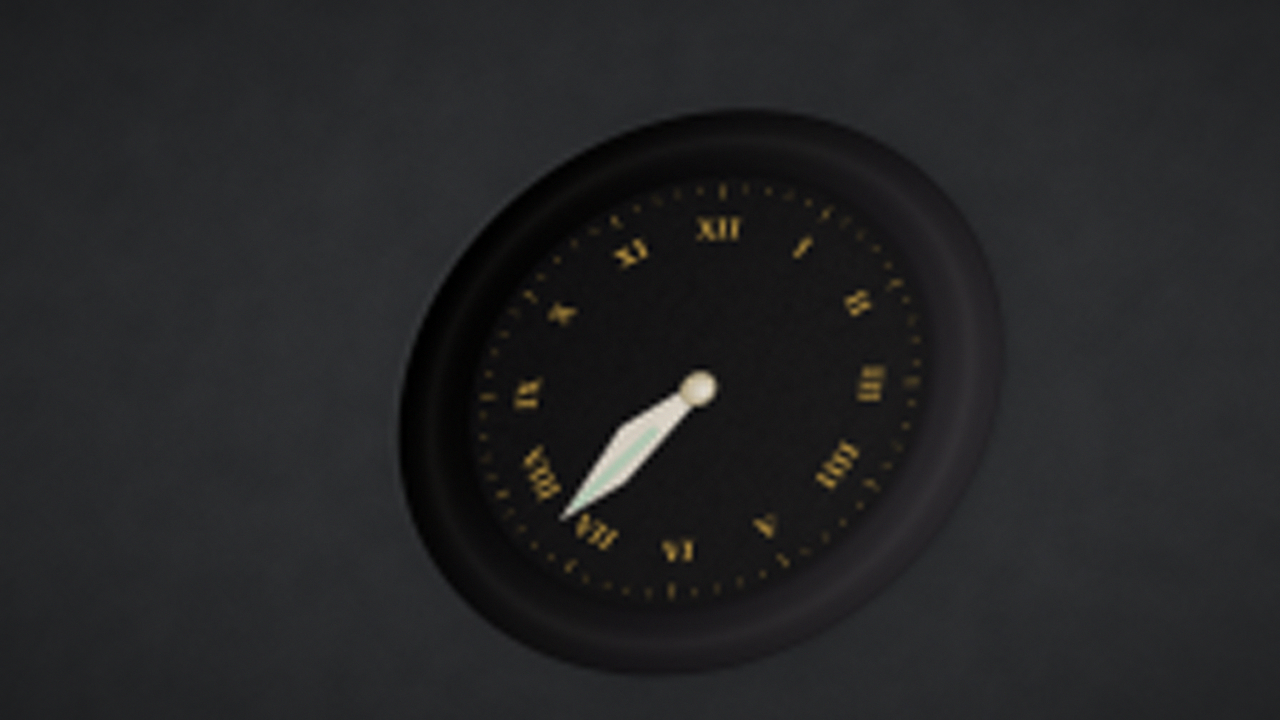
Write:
7,37
